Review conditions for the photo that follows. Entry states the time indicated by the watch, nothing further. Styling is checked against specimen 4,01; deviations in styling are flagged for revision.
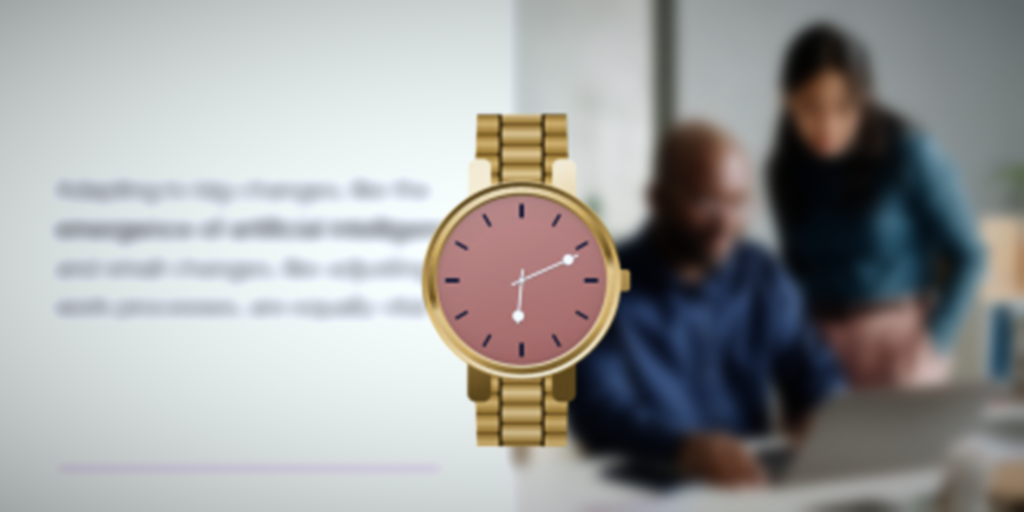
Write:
6,11
